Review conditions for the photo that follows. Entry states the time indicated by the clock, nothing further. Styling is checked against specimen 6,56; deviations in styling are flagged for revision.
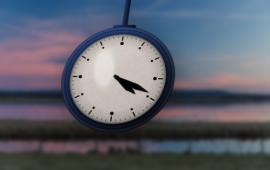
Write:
4,19
